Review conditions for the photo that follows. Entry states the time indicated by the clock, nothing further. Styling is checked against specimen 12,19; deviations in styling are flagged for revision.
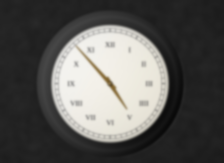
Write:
4,53
